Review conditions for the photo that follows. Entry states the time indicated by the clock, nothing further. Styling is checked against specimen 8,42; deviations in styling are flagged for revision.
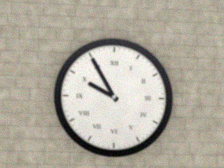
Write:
9,55
